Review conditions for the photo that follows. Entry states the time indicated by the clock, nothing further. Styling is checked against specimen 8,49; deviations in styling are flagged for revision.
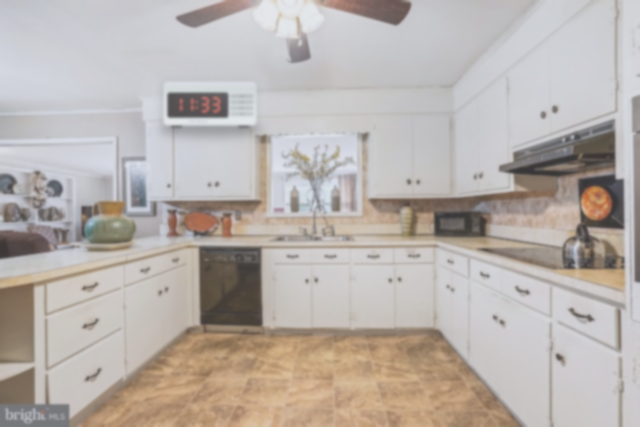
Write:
11,33
